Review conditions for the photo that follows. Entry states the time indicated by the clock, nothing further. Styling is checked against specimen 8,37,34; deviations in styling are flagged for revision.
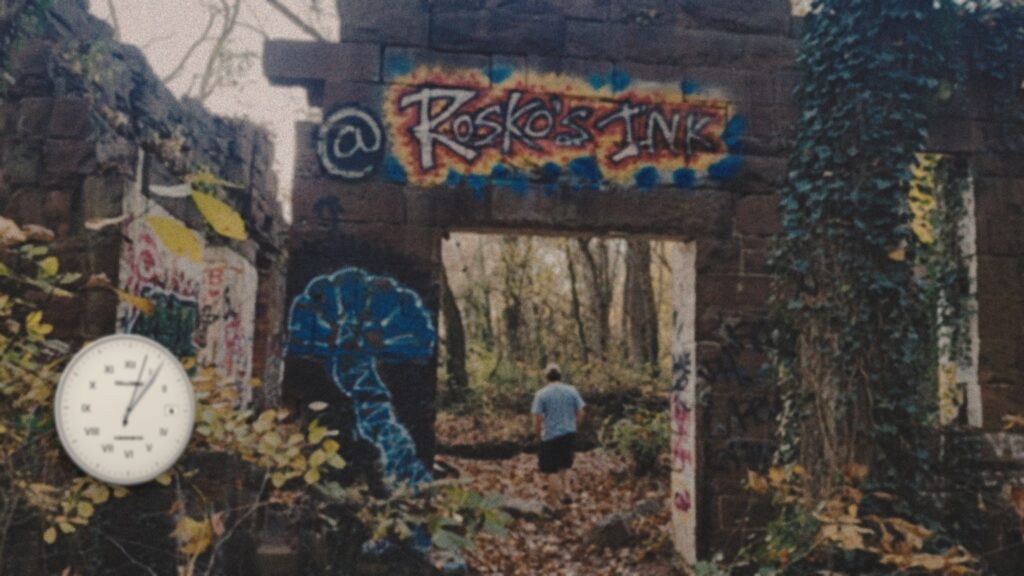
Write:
1,06,03
